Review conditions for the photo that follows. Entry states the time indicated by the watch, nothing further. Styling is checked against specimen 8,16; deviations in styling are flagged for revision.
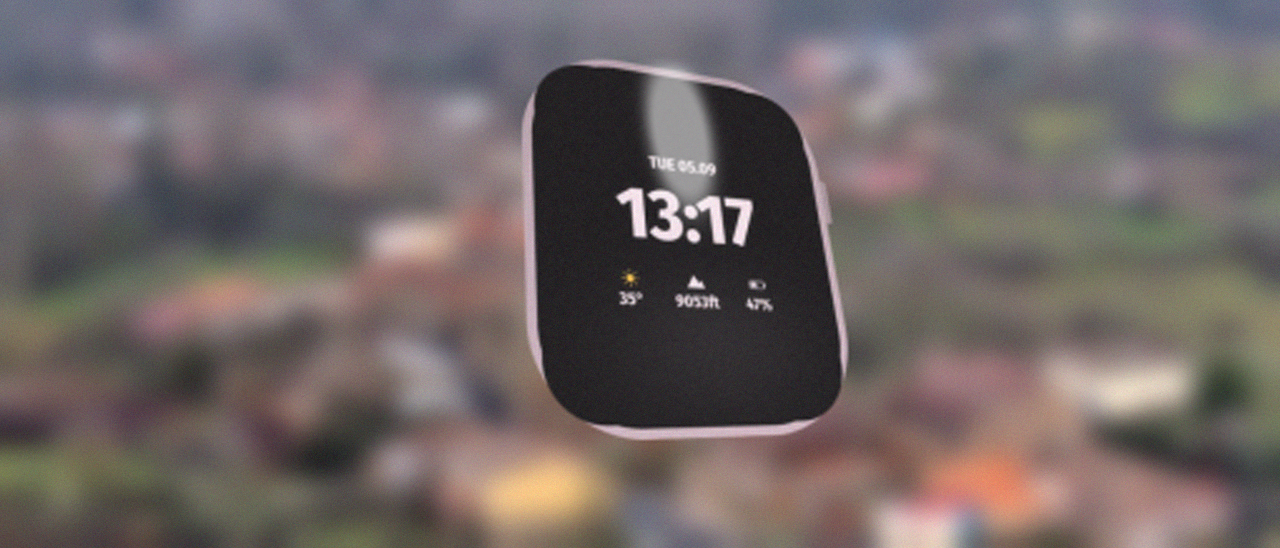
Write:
13,17
